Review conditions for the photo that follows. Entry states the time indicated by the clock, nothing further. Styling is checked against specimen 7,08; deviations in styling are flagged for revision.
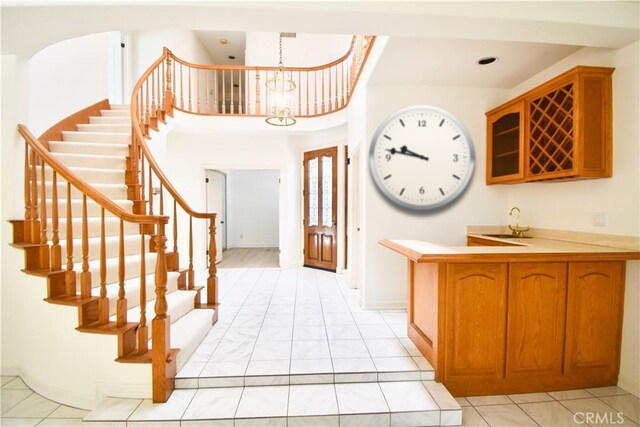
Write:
9,47
